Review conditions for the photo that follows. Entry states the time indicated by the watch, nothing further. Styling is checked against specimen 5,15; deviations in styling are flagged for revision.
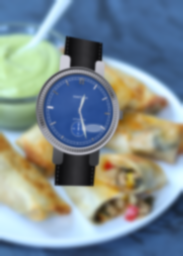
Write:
12,27
